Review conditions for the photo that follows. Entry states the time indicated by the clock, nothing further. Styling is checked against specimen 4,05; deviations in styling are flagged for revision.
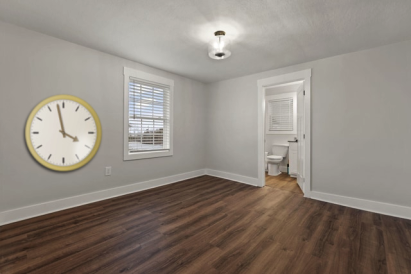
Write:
3,58
